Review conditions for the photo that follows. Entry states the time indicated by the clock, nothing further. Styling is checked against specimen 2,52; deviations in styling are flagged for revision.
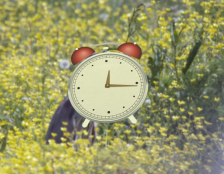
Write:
12,16
